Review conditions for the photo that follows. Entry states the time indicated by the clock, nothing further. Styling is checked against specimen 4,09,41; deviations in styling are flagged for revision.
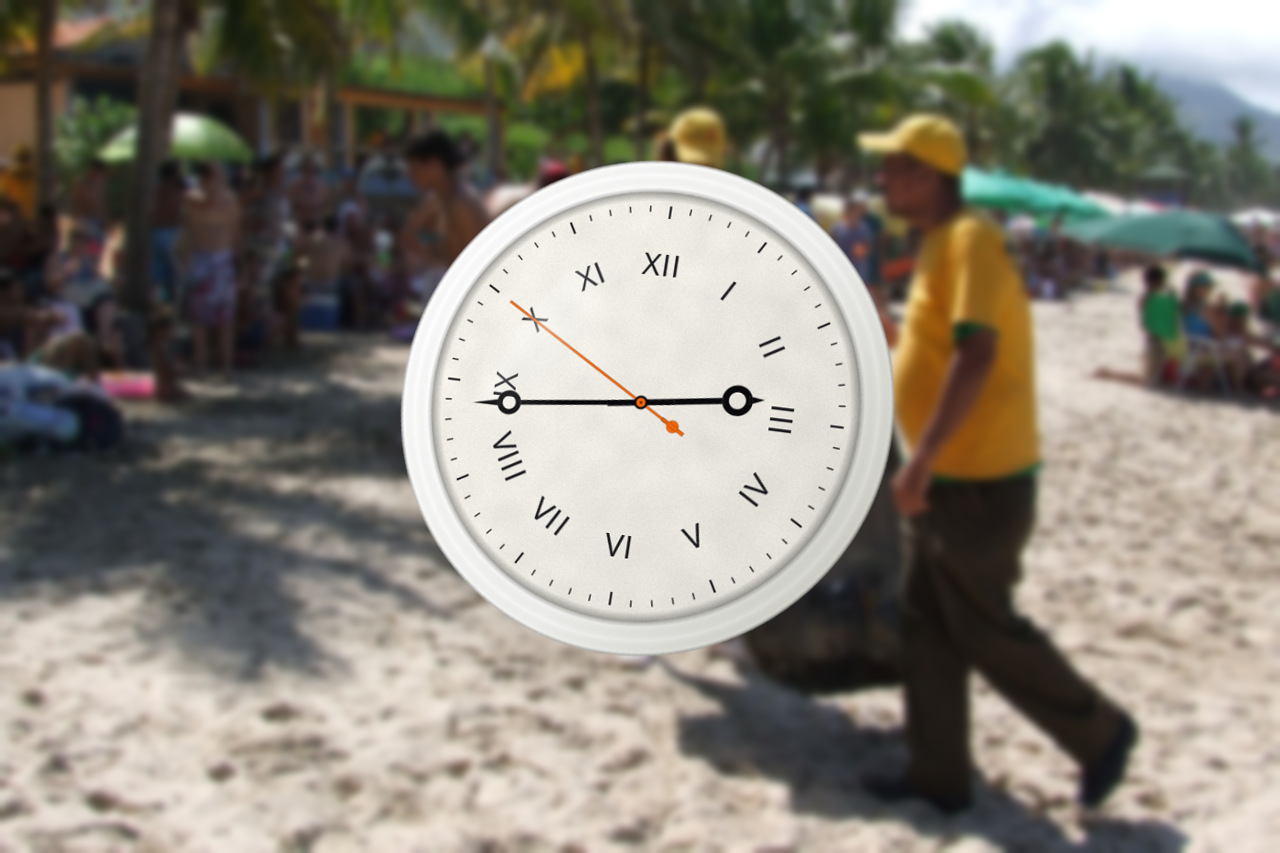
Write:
2,43,50
